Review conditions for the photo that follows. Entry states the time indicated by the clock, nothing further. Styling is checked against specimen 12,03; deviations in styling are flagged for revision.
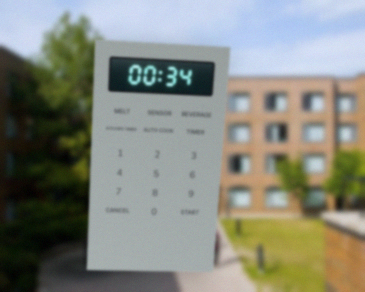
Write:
0,34
